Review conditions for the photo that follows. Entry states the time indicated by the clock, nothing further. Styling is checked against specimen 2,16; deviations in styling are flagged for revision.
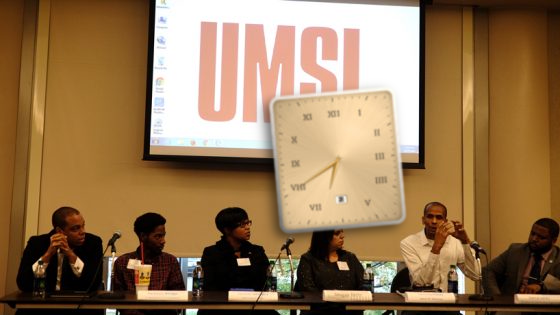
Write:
6,40
